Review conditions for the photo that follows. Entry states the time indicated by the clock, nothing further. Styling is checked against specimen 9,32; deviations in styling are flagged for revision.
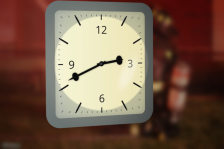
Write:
2,41
